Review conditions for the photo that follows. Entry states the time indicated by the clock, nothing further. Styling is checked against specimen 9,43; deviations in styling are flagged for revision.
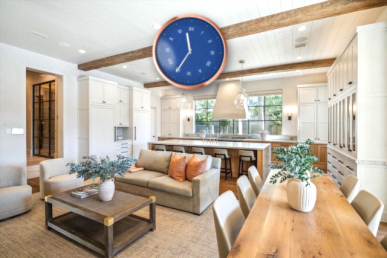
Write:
11,35
